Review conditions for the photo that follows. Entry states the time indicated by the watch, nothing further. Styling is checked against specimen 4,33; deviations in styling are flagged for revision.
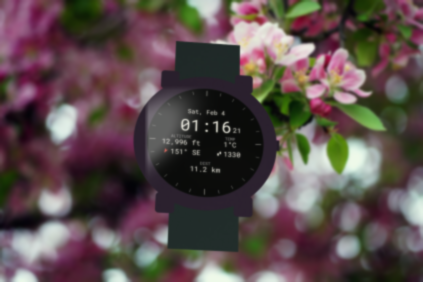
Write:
1,16
